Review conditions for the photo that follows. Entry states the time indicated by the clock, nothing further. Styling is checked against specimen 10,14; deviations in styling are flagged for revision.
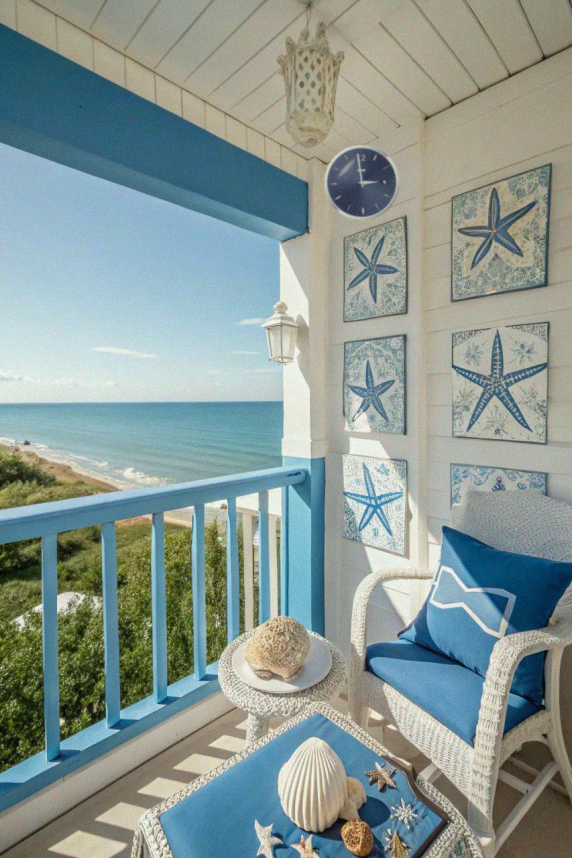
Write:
2,59
